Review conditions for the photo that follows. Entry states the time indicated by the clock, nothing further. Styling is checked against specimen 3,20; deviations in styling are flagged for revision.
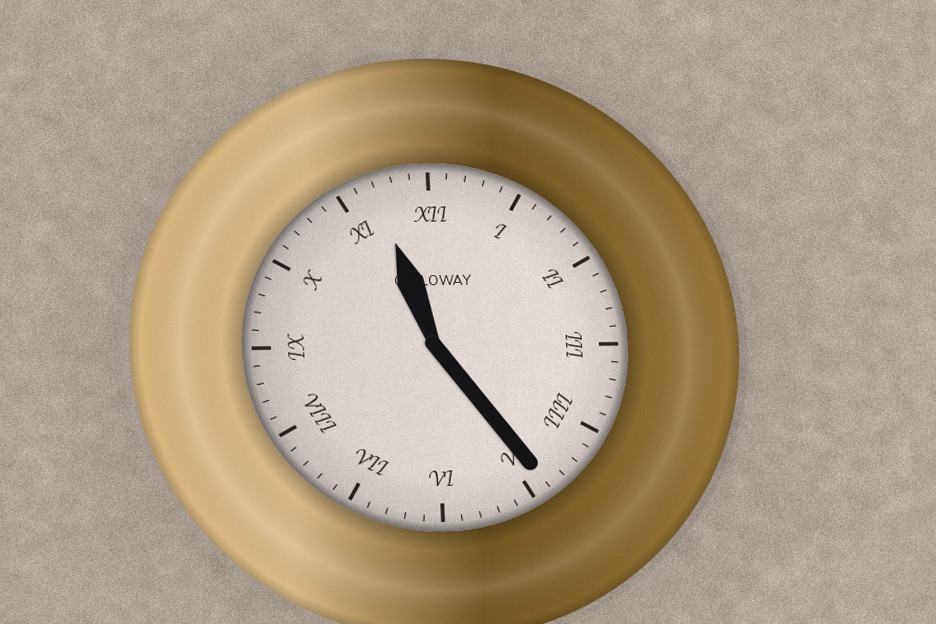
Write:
11,24
